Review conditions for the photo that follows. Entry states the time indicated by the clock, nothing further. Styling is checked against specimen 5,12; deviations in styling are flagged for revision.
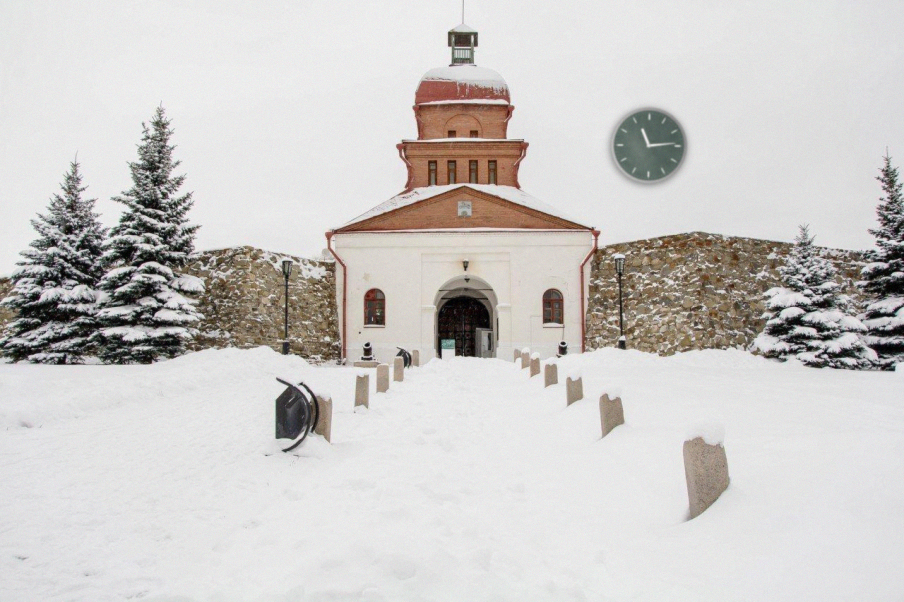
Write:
11,14
